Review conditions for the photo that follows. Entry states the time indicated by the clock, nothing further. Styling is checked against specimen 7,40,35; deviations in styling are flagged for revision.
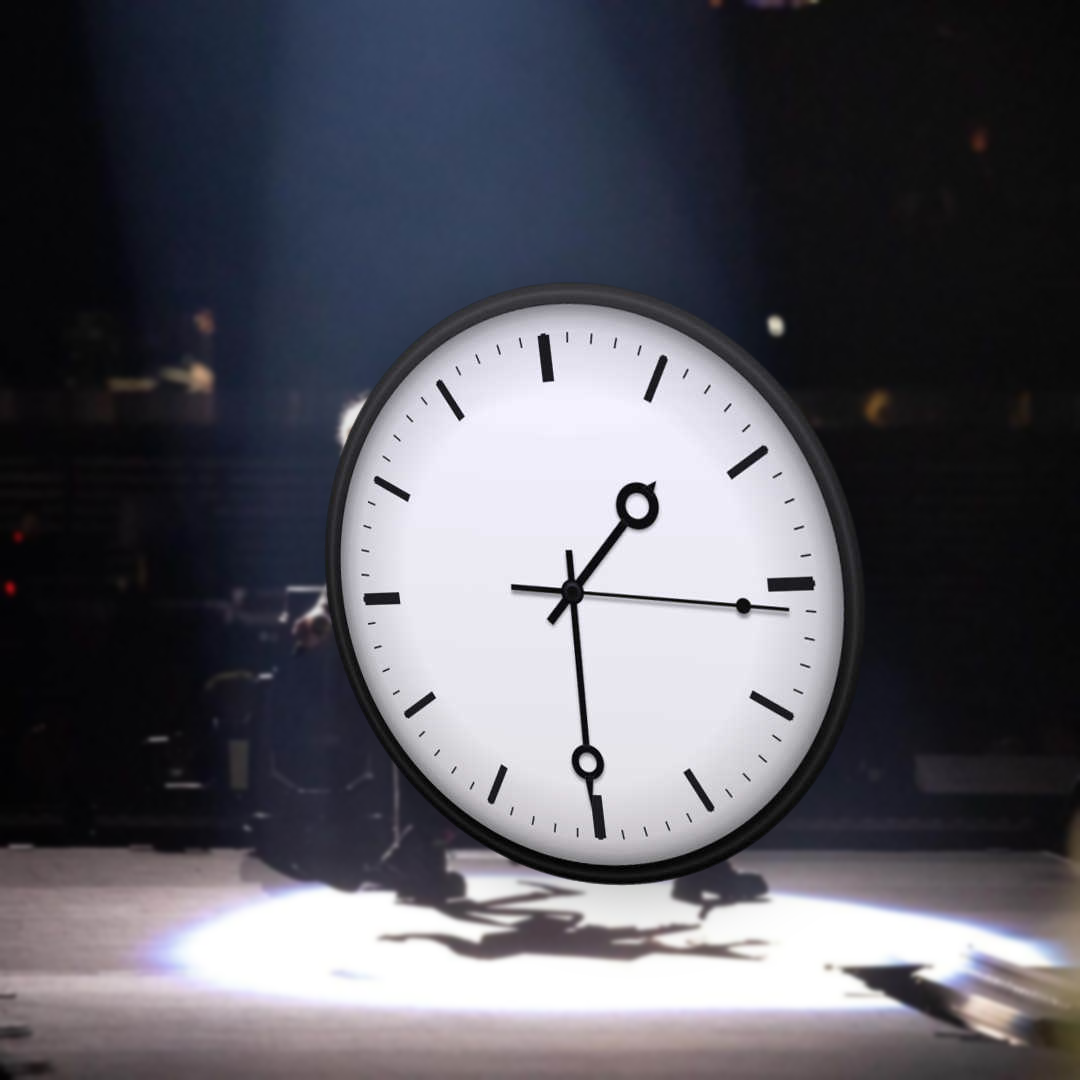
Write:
1,30,16
